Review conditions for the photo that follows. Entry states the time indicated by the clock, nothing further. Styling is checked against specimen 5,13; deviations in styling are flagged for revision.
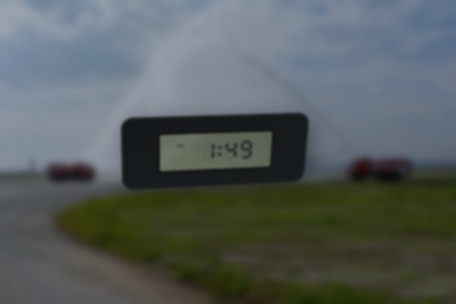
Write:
1,49
